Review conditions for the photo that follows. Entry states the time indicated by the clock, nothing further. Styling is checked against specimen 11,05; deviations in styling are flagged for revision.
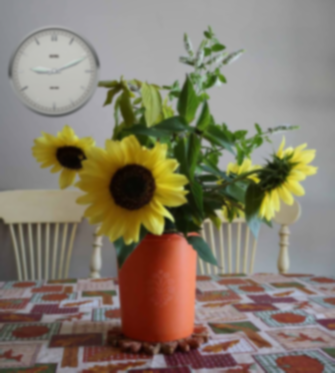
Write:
9,11
